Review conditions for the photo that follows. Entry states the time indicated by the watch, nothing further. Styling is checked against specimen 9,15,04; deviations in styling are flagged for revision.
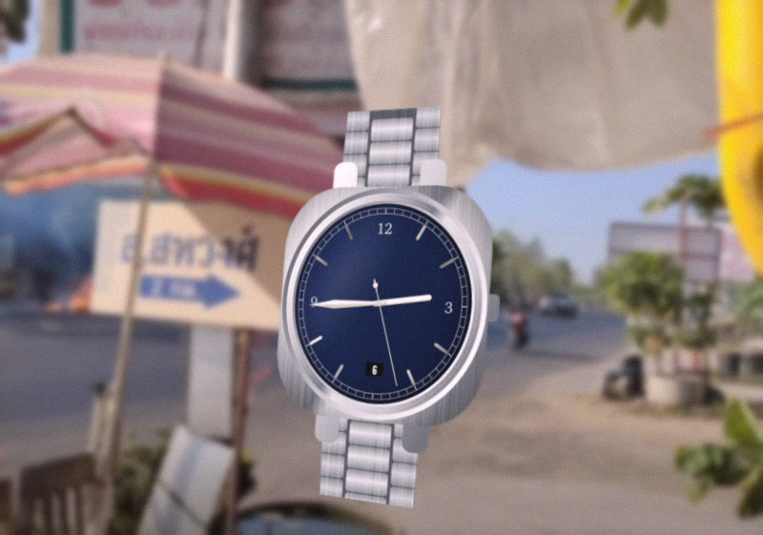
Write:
2,44,27
